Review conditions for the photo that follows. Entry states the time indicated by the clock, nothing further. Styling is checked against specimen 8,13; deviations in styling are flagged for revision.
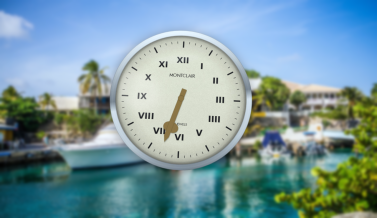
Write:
6,33
